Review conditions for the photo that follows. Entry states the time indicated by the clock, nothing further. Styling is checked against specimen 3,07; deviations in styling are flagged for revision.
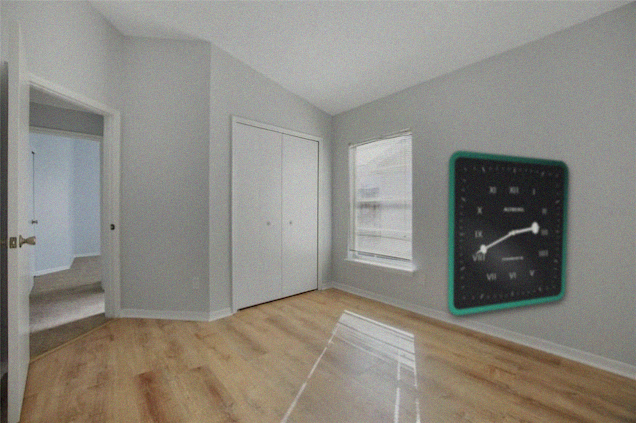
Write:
2,41
